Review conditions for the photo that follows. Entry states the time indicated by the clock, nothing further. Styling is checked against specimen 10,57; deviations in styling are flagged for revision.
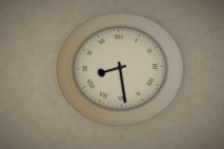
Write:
8,29
